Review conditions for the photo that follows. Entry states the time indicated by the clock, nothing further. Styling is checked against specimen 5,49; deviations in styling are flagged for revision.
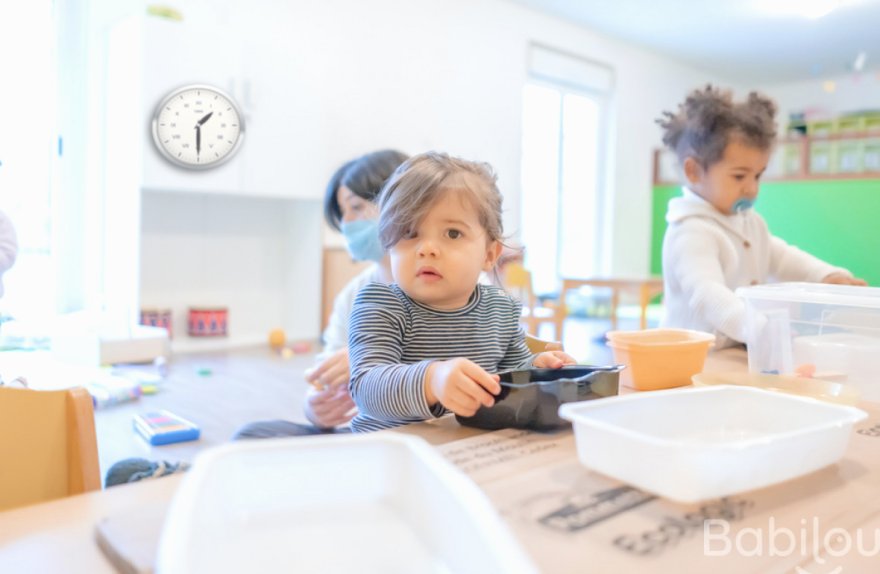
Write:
1,30
